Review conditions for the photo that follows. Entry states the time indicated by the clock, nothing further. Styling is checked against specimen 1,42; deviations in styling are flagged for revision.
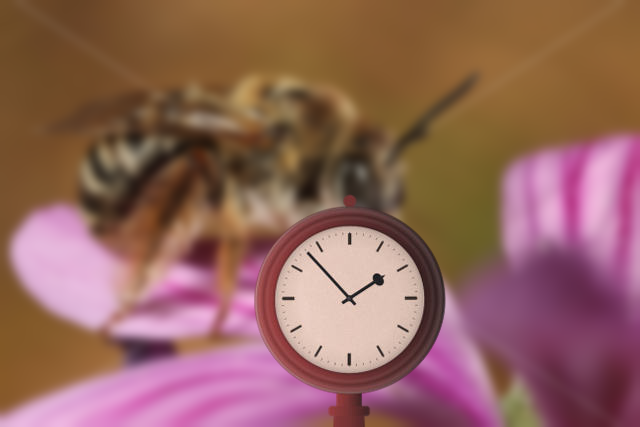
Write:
1,53
